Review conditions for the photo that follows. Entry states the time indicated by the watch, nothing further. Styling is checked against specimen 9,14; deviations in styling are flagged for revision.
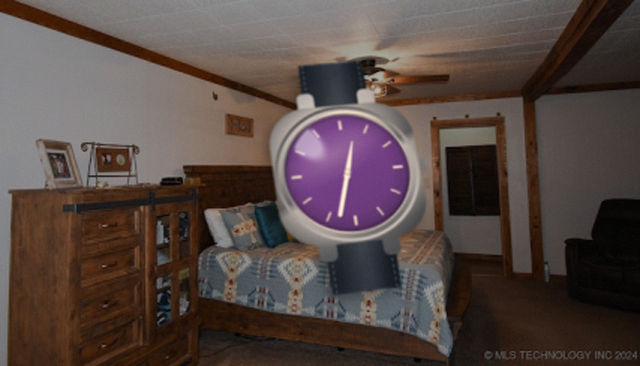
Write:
12,33
